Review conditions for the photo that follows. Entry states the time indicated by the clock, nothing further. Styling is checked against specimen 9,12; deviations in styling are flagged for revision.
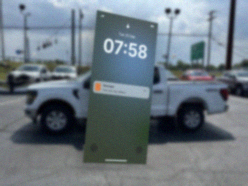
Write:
7,58
